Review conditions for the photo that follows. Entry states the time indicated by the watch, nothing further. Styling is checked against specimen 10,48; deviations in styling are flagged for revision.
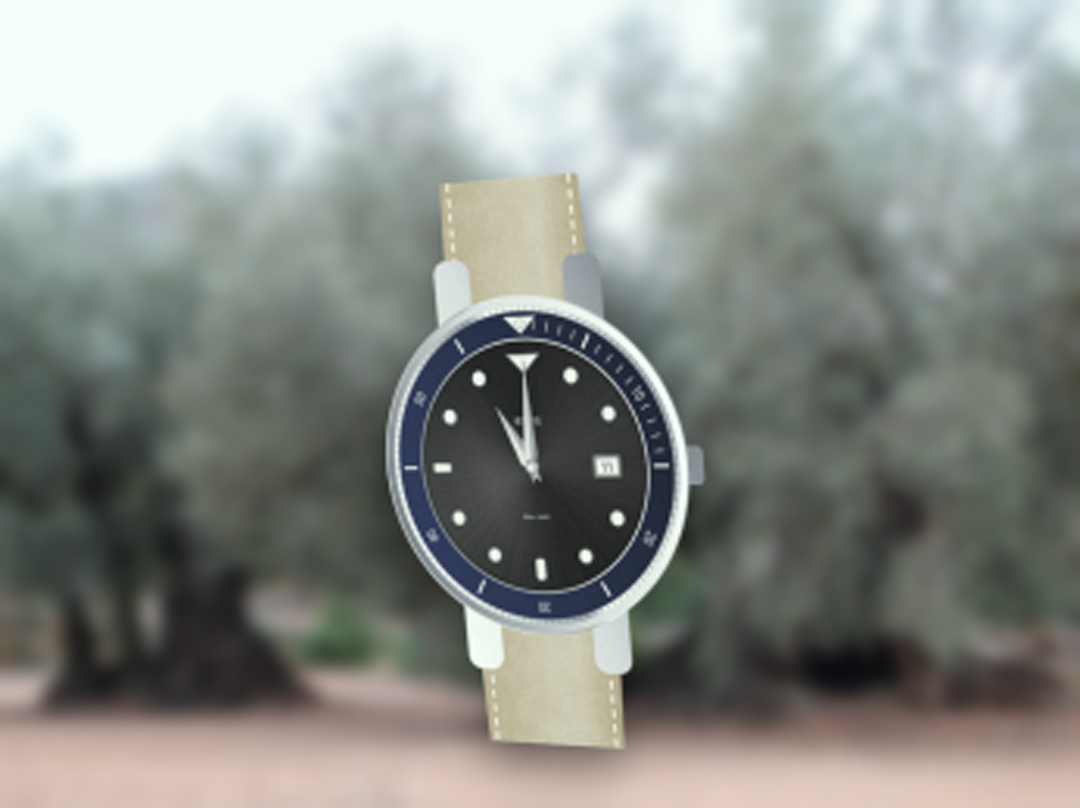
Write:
11,00
